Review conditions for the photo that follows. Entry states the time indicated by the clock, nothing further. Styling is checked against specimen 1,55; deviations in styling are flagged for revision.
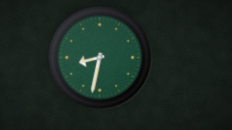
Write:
8,32
